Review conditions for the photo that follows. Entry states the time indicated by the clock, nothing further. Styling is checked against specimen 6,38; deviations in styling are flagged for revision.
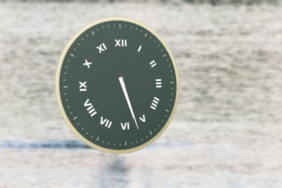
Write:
5,27
